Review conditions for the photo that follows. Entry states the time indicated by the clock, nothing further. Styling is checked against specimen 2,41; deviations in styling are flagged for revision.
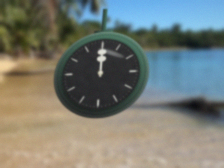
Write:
12,00
